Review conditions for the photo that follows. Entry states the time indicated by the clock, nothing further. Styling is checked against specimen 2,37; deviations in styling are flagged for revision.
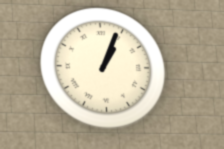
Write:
1,04
